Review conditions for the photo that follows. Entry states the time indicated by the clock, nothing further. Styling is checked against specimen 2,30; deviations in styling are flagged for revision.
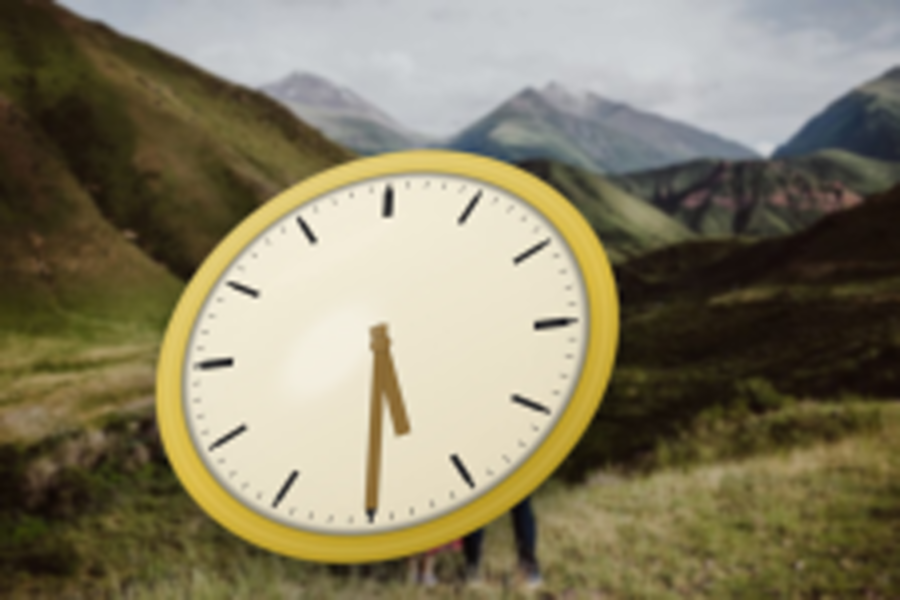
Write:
5,30
